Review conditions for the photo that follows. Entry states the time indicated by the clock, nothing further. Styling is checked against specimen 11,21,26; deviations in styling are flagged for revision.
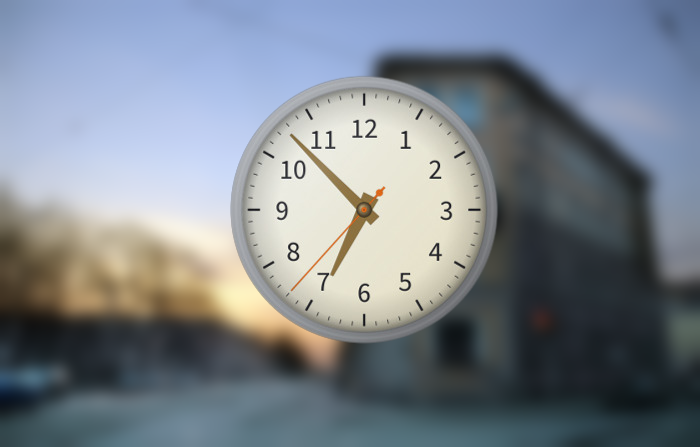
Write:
6,52,37
